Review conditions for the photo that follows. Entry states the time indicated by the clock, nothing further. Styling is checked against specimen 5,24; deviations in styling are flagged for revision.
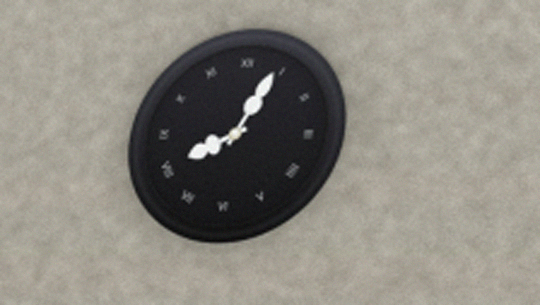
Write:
8,04
